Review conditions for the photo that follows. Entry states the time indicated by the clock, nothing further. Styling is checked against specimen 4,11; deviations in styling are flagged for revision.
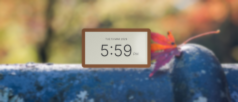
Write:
5,59
